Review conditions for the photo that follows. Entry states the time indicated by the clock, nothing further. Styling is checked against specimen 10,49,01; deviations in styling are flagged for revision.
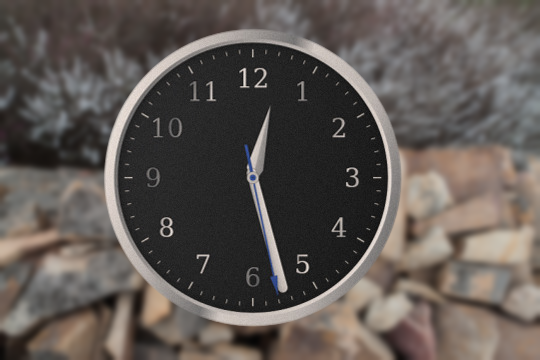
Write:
12,27,28
